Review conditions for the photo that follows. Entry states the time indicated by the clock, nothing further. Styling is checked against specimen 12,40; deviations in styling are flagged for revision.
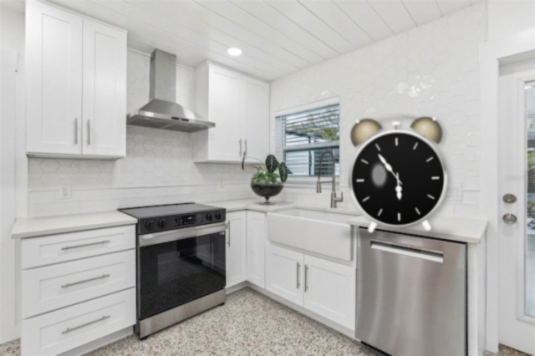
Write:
5,54
